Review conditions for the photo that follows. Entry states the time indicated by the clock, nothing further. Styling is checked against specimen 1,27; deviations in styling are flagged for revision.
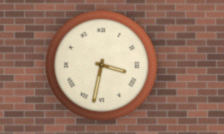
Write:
3,32
